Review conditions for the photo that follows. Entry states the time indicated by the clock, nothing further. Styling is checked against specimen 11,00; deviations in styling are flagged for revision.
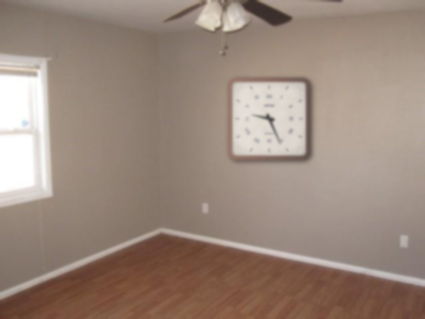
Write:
9,26
